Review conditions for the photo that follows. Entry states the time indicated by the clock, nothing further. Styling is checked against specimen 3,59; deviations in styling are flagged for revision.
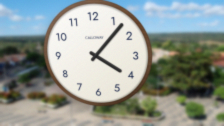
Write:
4,07
